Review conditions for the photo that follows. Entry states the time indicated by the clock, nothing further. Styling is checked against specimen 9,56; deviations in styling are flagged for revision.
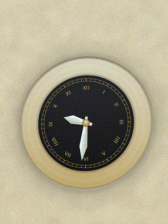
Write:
9,31
